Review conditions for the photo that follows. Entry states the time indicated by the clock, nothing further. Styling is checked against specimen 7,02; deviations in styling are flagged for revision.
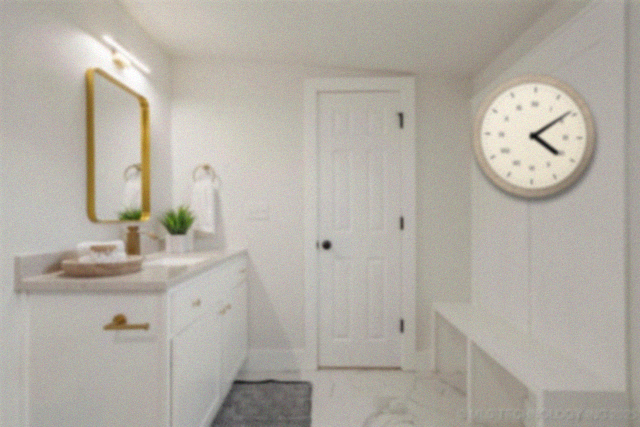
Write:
4,09
